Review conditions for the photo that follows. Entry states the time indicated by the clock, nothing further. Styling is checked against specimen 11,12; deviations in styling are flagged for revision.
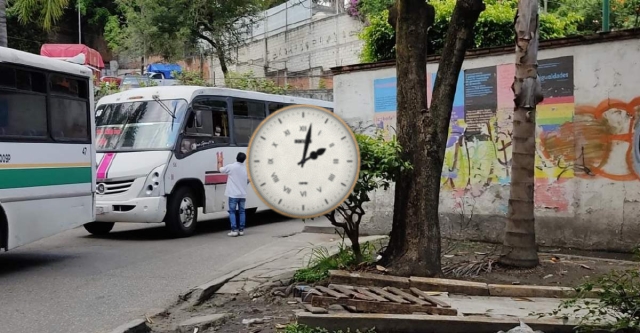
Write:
2,02
